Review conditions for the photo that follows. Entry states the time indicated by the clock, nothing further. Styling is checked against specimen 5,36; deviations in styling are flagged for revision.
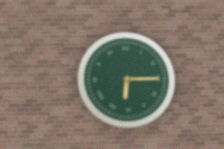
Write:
6,15
